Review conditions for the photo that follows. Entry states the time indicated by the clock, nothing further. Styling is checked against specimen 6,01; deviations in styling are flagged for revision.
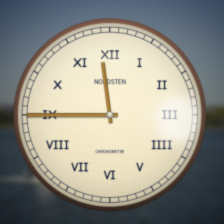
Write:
11,45
